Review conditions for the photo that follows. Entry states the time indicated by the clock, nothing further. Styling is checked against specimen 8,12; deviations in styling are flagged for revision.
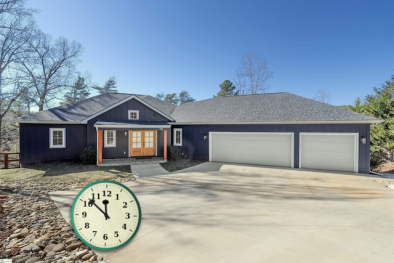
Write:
11,52
